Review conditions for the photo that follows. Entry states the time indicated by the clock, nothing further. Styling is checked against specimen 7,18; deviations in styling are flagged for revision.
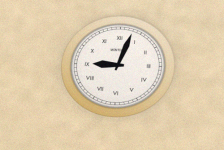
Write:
9,03
